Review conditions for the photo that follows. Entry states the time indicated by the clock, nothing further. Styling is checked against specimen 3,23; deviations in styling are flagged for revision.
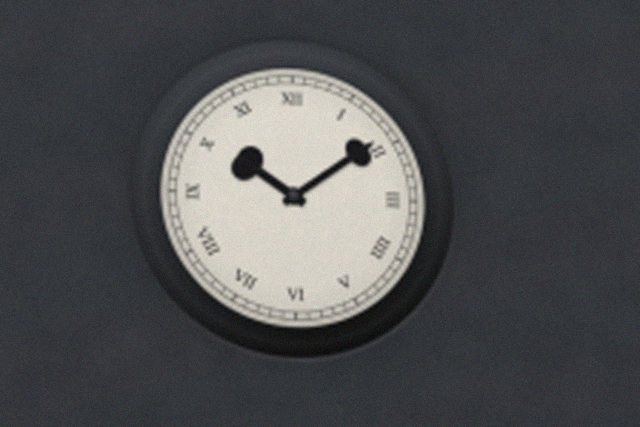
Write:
10,09
